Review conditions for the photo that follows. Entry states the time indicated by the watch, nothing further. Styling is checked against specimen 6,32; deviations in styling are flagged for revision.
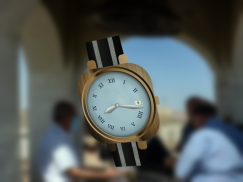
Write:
8,17
